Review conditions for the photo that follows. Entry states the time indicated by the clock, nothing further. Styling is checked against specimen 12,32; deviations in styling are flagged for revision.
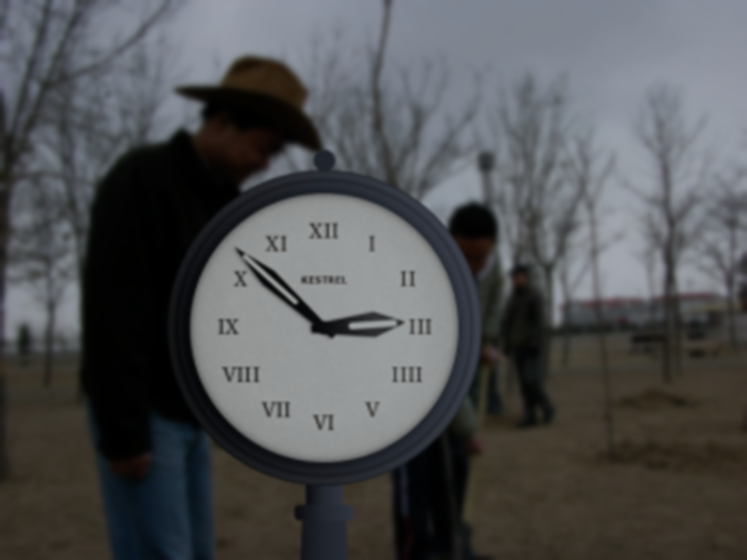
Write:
2,52
